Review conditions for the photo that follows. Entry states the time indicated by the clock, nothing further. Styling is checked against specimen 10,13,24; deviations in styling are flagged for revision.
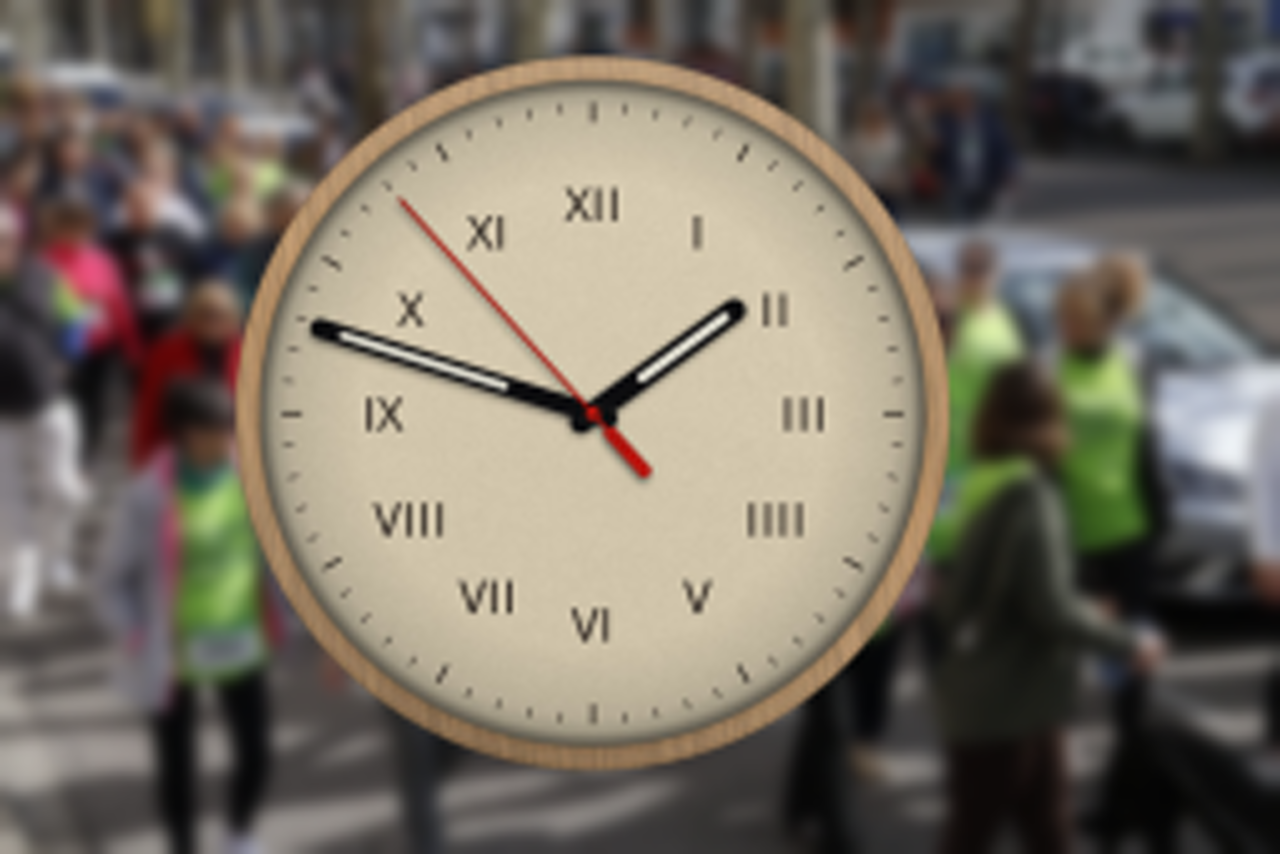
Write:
1,47,53
